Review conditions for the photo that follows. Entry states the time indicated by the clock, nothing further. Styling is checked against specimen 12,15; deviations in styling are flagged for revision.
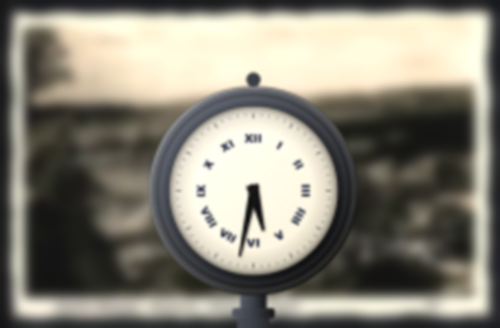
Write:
5,32
